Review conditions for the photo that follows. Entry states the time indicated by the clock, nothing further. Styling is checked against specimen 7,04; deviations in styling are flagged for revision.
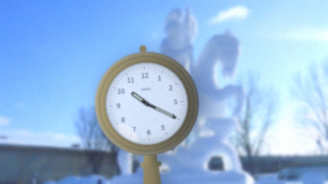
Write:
10,20
